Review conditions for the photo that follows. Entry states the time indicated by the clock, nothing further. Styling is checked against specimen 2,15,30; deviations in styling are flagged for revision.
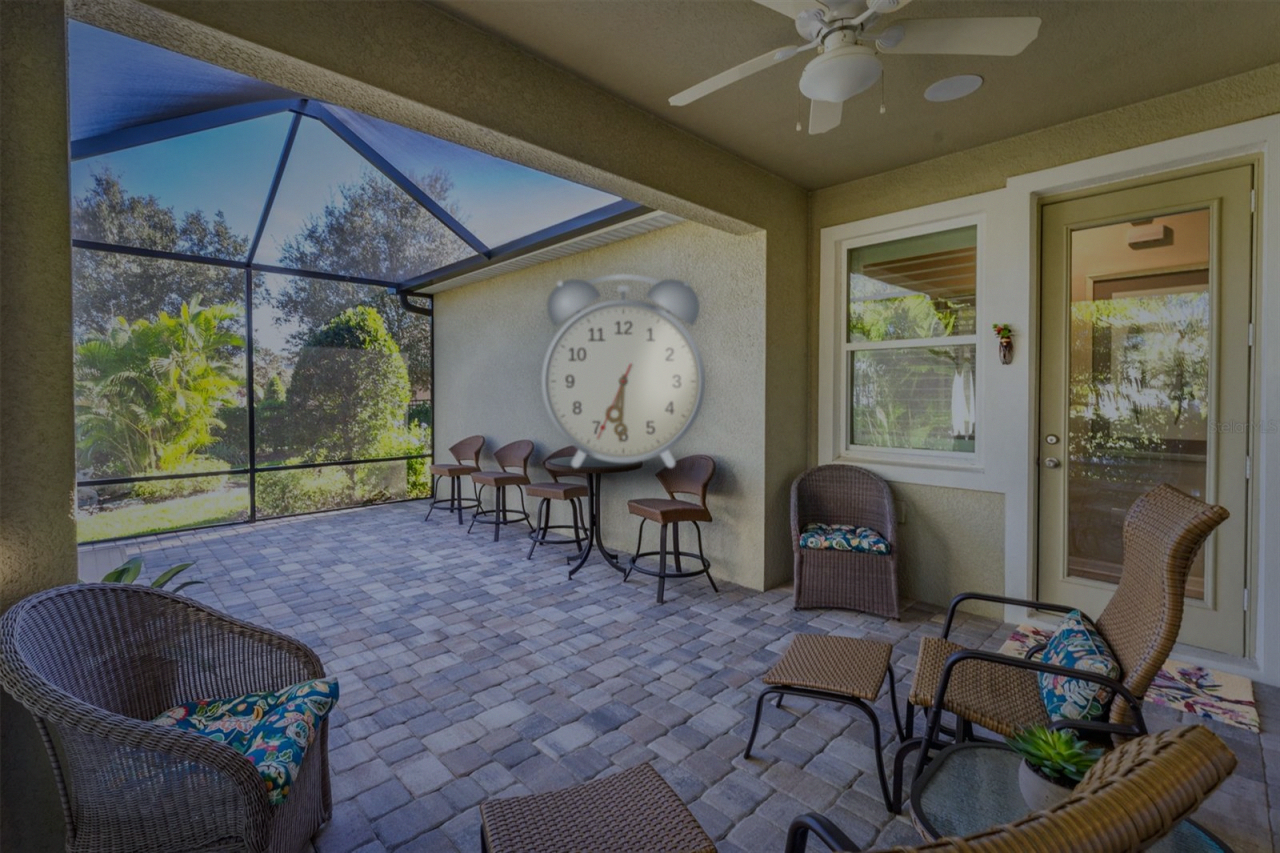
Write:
6,30,34
